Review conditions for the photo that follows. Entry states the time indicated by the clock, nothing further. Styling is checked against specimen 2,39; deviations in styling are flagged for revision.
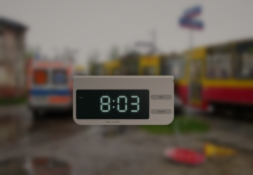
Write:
8,03
